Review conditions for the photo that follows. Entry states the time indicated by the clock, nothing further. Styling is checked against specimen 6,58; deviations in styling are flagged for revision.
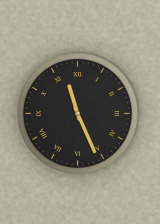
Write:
11,26
